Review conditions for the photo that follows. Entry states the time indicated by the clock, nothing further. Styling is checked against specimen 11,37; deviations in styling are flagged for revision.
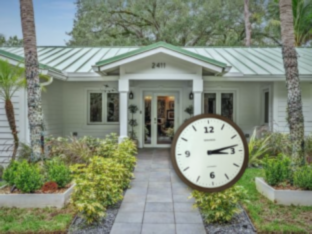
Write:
3,13
